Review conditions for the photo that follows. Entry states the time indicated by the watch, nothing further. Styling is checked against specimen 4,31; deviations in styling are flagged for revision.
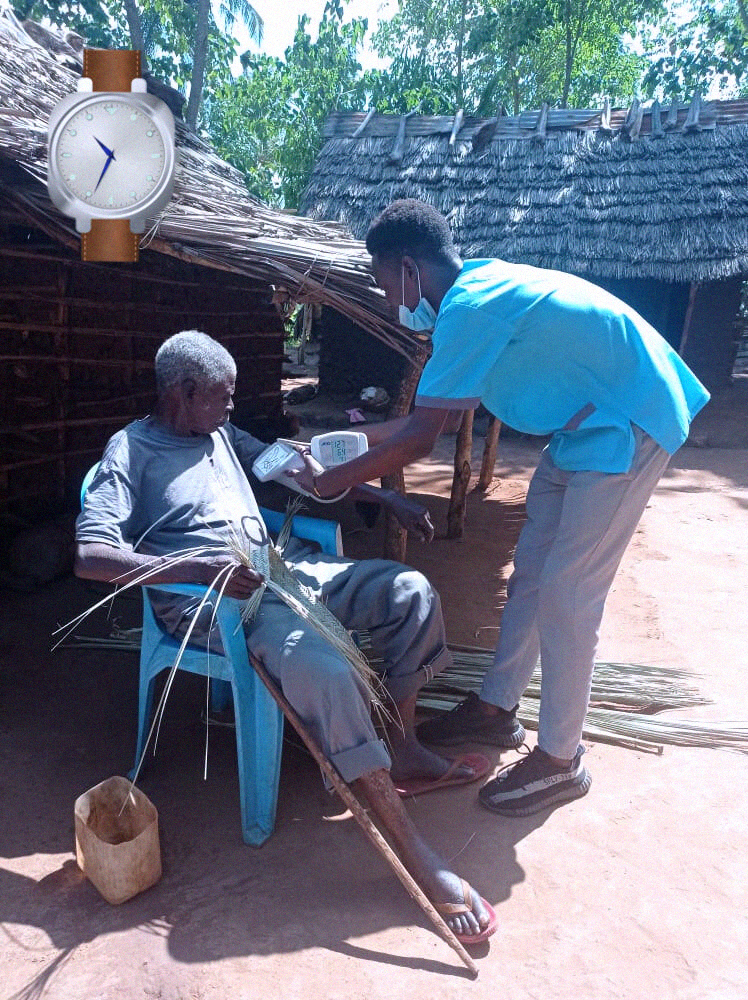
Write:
10,34
